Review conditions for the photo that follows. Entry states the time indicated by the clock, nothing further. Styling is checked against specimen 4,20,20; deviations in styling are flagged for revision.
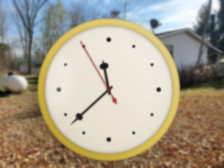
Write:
11,37,55
